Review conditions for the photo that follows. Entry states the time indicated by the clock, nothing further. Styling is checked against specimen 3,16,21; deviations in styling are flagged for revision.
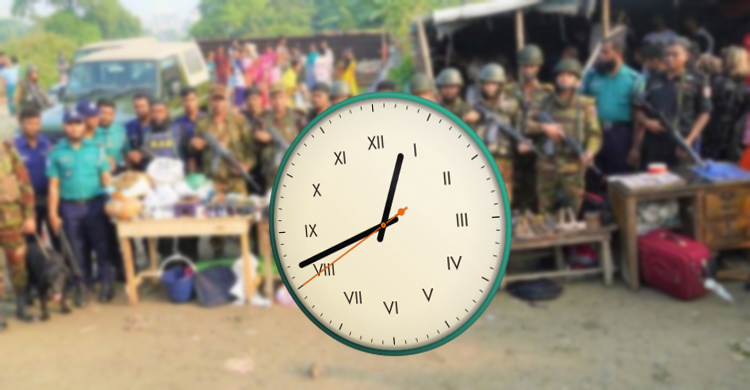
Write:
12,41,40
